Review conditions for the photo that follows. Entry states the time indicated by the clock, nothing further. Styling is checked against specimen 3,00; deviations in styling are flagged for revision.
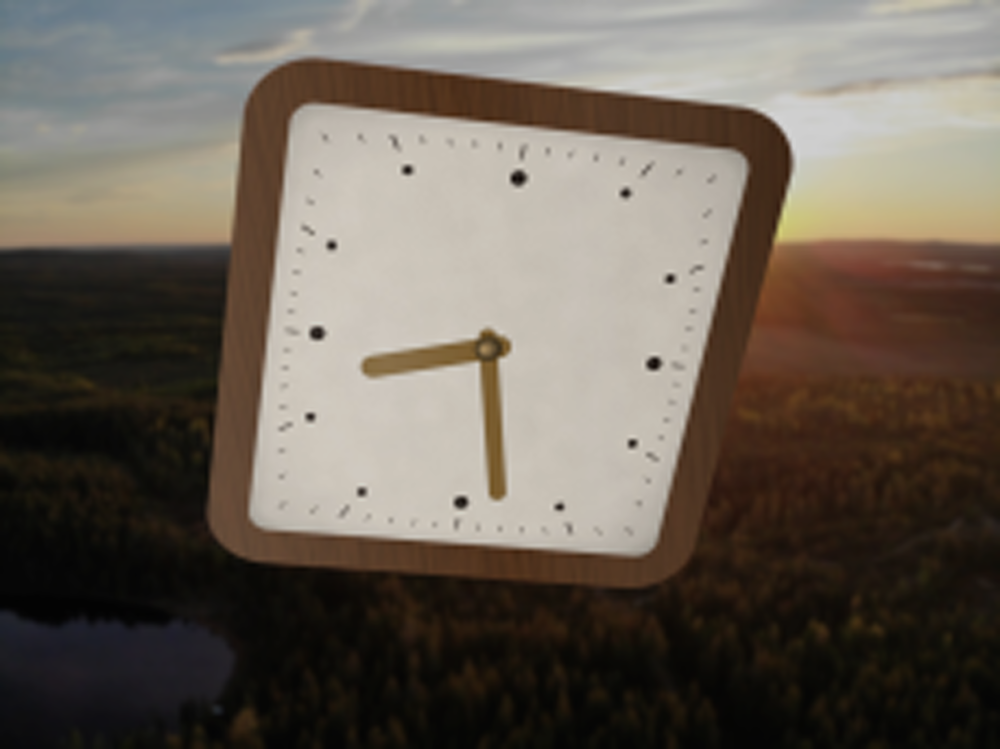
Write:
8,28
